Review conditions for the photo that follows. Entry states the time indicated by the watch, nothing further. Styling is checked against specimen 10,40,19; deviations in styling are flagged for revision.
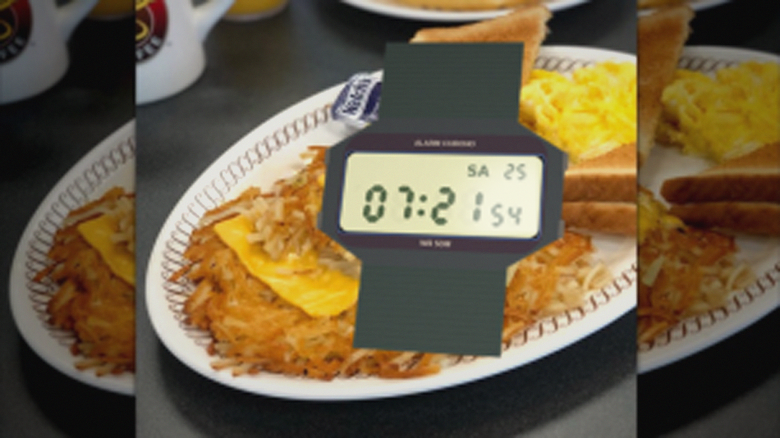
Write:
7,21,54
